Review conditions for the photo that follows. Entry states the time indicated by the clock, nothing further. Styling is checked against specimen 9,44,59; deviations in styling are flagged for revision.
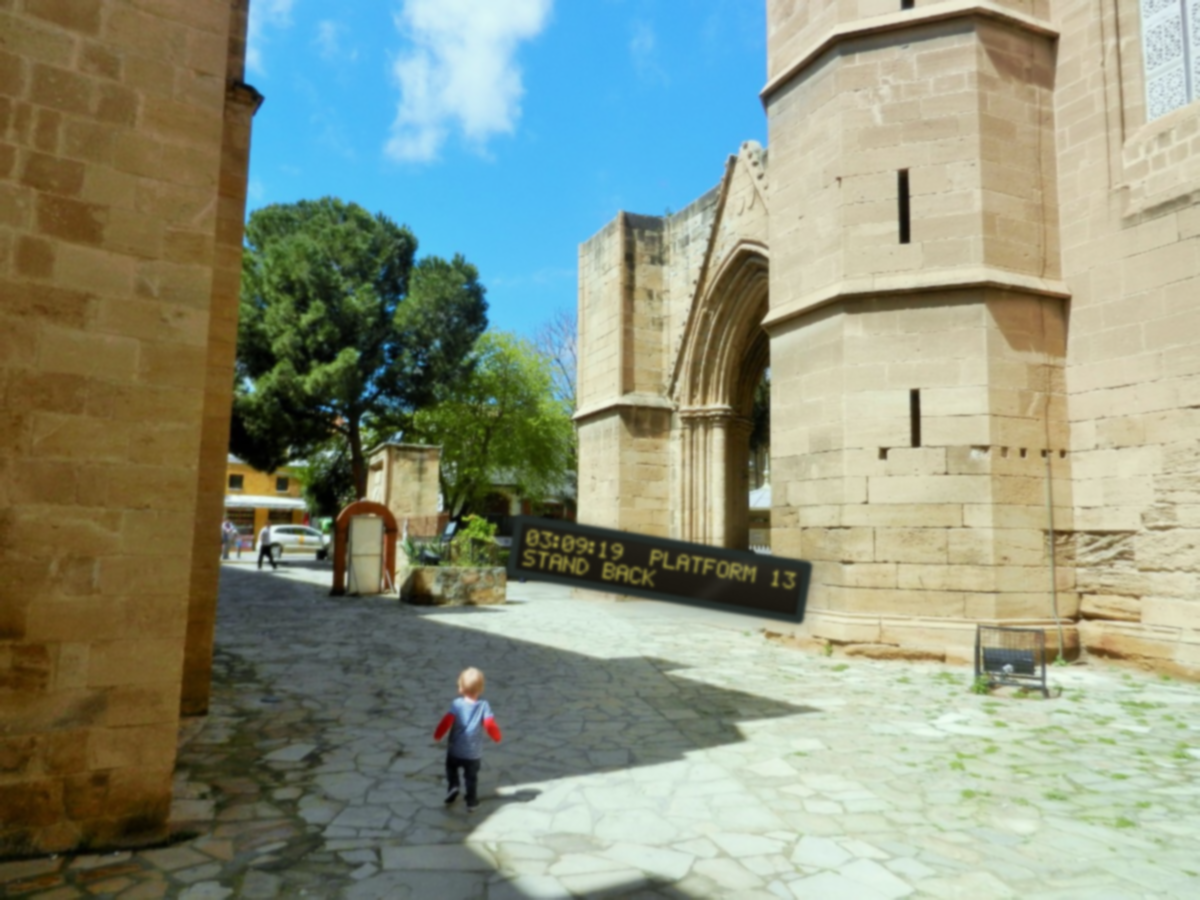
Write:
3,09,19
